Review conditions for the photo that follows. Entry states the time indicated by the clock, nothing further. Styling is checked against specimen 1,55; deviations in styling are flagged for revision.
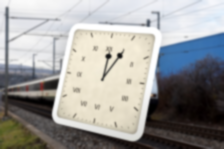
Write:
12,05
